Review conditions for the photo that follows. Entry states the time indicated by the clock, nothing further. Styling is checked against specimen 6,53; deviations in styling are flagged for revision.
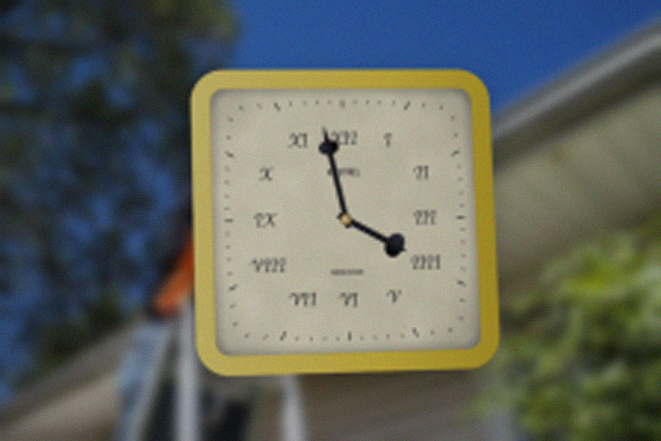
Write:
3,58
